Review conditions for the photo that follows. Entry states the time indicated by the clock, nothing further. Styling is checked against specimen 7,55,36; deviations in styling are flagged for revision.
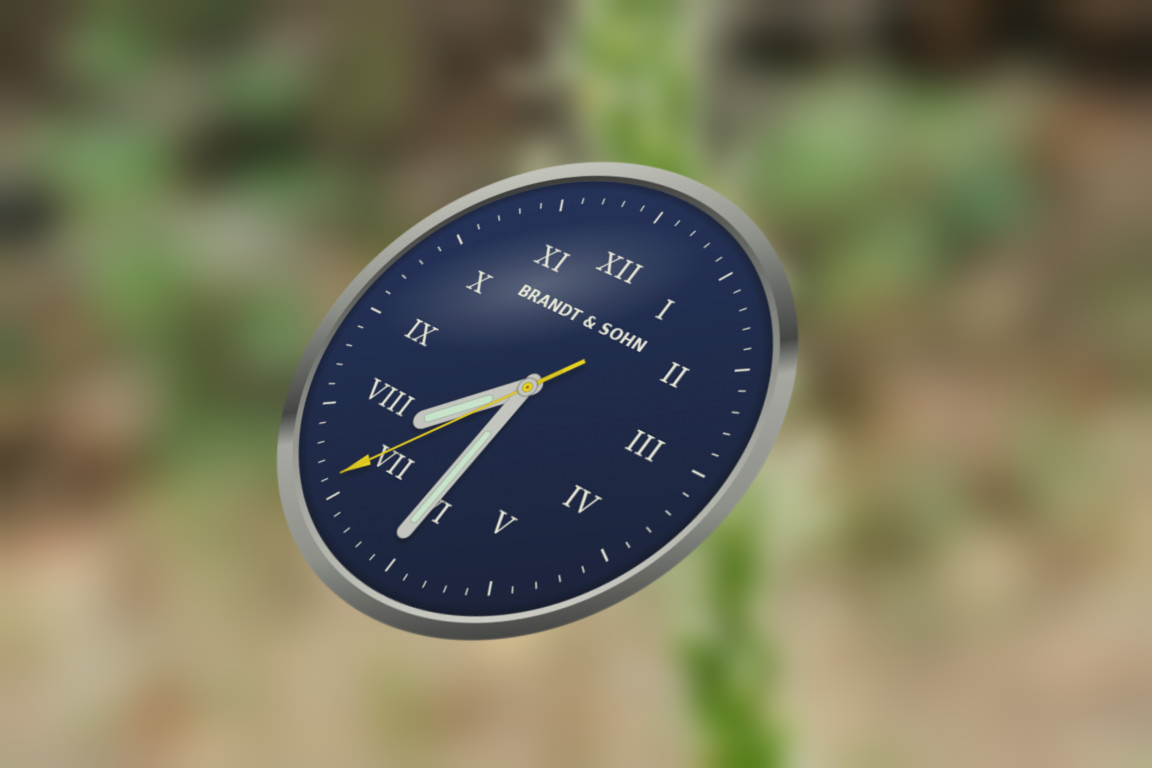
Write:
7,30,36
